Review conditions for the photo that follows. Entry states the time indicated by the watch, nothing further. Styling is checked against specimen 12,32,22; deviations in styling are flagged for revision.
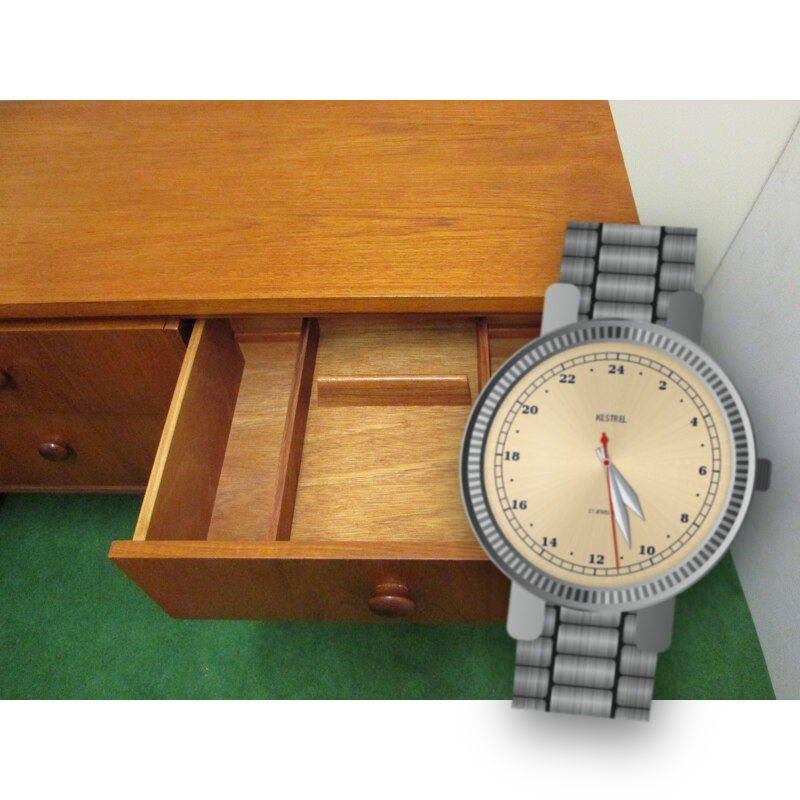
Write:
9,26,28
